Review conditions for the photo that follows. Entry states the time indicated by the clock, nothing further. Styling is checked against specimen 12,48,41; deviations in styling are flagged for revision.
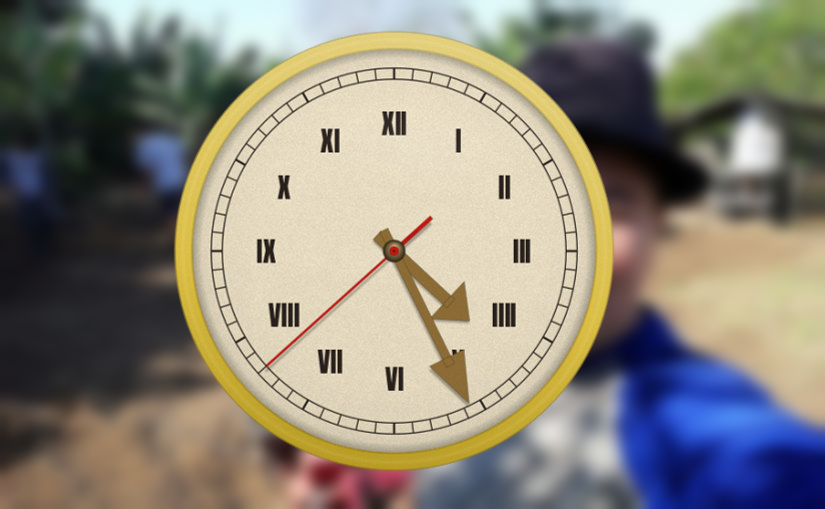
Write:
4,25,38
